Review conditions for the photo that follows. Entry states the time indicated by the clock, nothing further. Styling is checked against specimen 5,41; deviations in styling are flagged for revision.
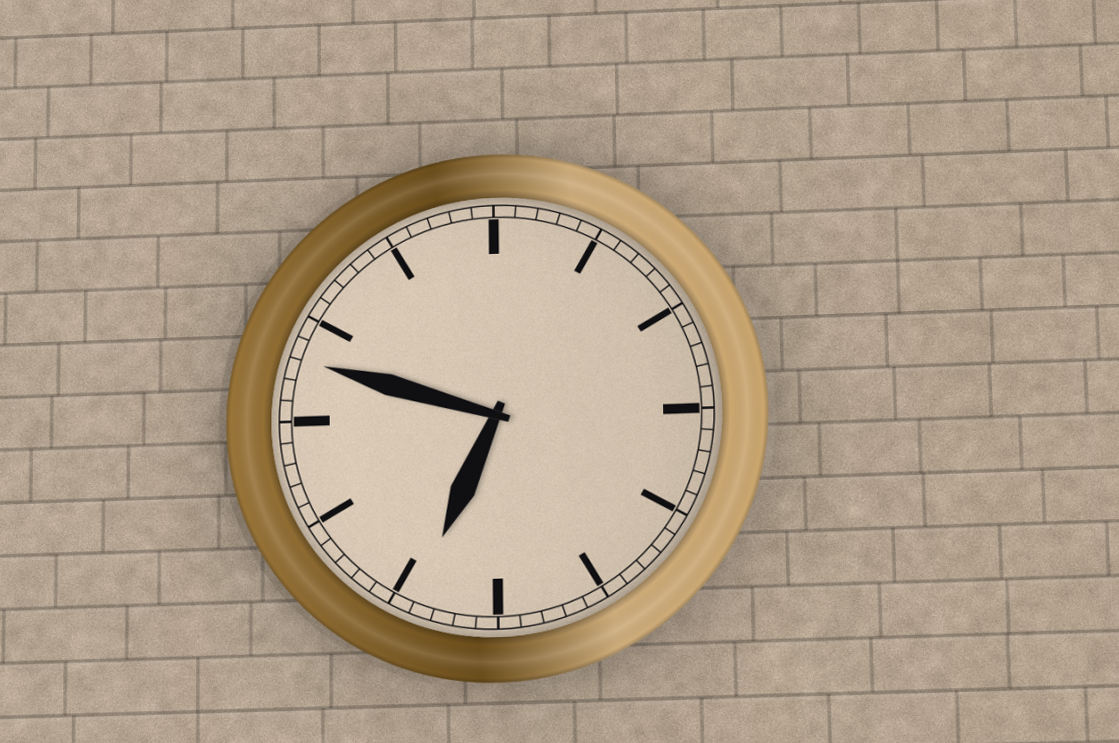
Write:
6,48
